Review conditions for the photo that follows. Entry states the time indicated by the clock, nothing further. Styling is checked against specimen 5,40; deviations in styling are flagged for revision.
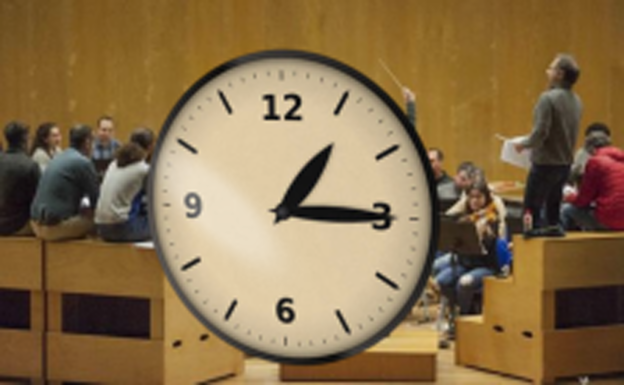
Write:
1,15
